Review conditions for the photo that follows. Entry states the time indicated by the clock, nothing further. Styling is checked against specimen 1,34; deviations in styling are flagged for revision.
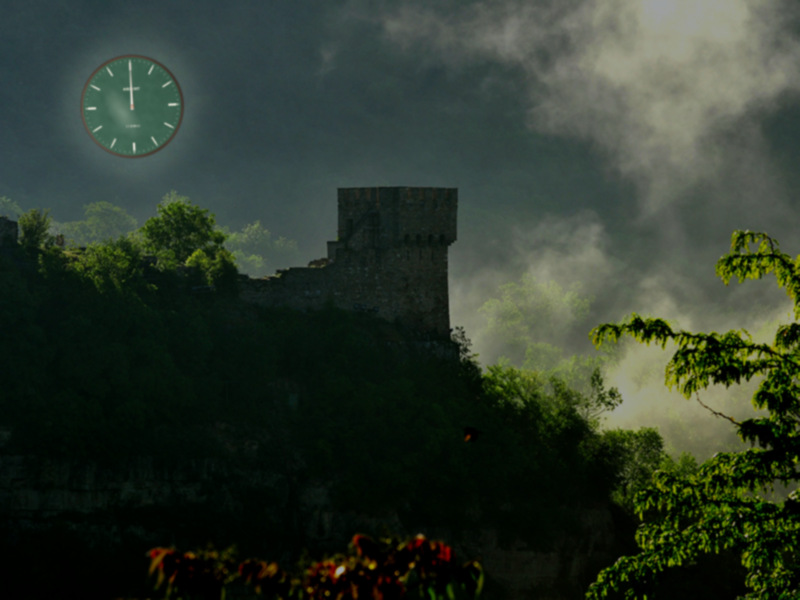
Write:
12,00
